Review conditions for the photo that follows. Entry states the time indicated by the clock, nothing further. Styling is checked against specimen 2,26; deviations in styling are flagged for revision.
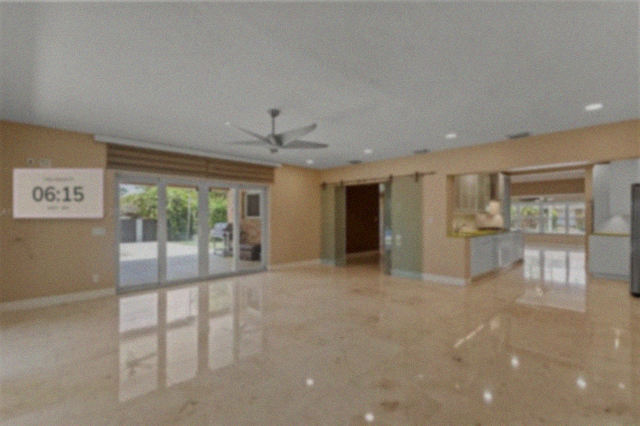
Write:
6,15
